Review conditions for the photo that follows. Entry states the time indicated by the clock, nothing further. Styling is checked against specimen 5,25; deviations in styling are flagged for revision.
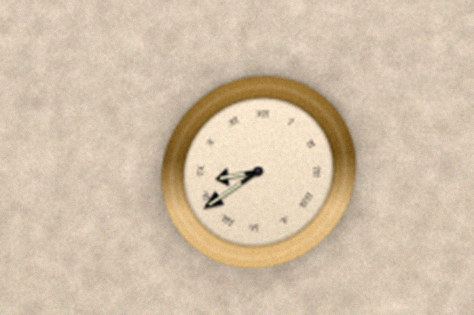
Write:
8,39
